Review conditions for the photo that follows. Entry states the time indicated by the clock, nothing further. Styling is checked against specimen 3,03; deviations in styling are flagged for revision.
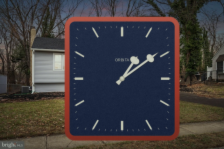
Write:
1,09
